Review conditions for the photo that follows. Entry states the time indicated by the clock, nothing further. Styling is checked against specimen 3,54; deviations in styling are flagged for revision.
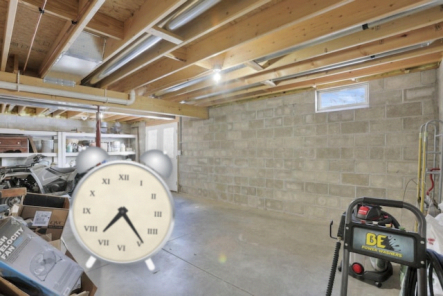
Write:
7,24
